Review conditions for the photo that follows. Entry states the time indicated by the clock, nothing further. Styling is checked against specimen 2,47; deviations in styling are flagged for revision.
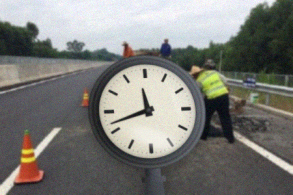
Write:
11,42
